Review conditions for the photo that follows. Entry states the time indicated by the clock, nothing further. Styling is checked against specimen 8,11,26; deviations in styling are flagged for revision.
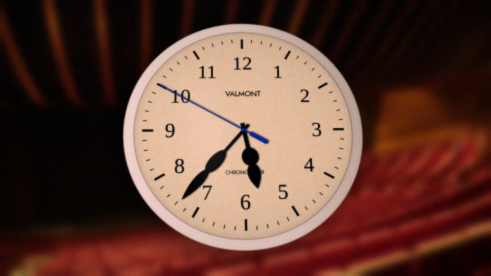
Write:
5,36,50
